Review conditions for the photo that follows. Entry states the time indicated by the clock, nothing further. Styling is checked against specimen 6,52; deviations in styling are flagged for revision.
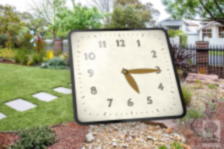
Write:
5,15
